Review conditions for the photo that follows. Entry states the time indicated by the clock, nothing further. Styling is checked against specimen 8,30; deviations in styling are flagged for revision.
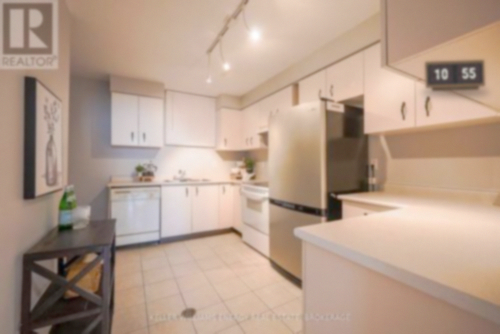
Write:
10,55
